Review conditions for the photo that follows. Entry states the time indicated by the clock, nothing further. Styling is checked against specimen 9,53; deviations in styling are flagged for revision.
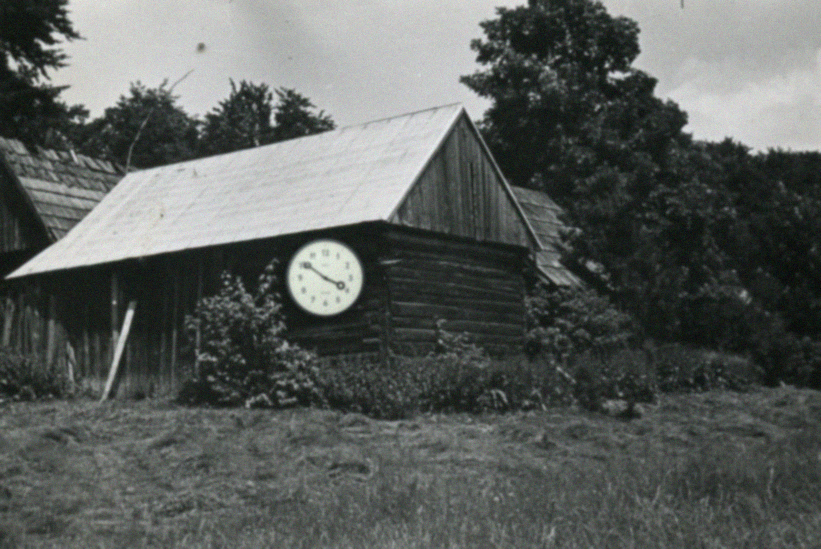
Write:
3,51
